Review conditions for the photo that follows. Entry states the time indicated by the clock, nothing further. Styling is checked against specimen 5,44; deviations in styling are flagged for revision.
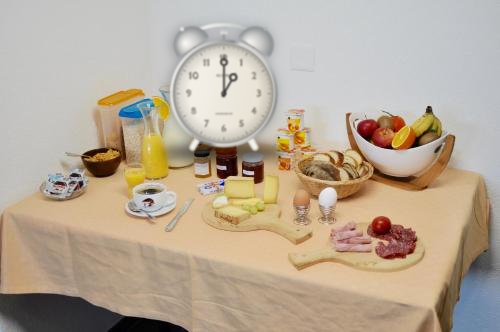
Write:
1,00
